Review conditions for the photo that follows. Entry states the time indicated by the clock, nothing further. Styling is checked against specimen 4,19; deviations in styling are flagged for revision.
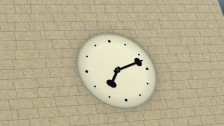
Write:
7,12
